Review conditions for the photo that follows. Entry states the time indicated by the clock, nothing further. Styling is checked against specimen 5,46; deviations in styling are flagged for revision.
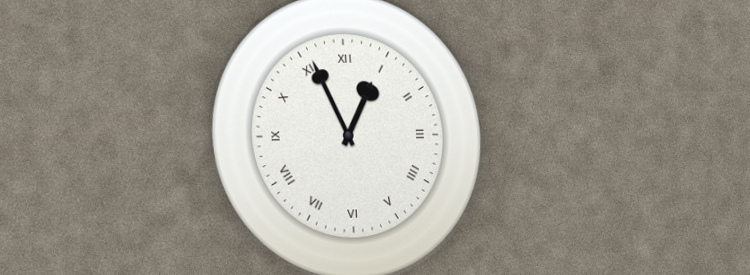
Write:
12,56
